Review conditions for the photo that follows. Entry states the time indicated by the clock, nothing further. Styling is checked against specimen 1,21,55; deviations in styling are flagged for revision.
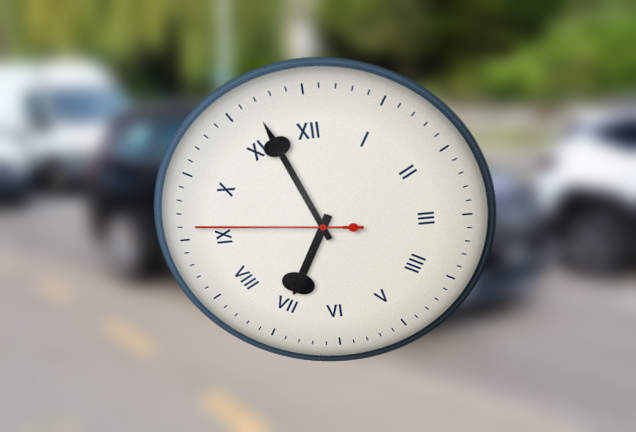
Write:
6,56,46
